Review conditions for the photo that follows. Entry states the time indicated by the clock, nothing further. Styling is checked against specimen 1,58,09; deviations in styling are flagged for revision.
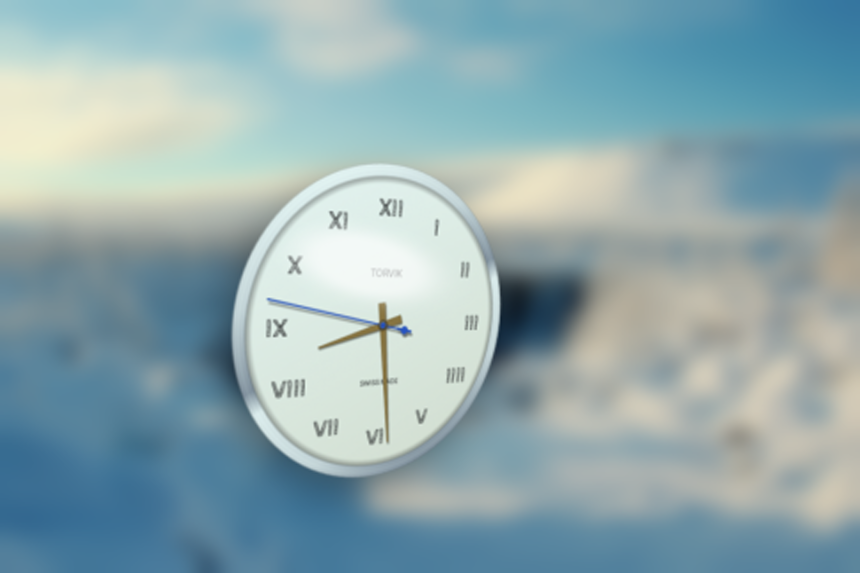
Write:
8,28,47
